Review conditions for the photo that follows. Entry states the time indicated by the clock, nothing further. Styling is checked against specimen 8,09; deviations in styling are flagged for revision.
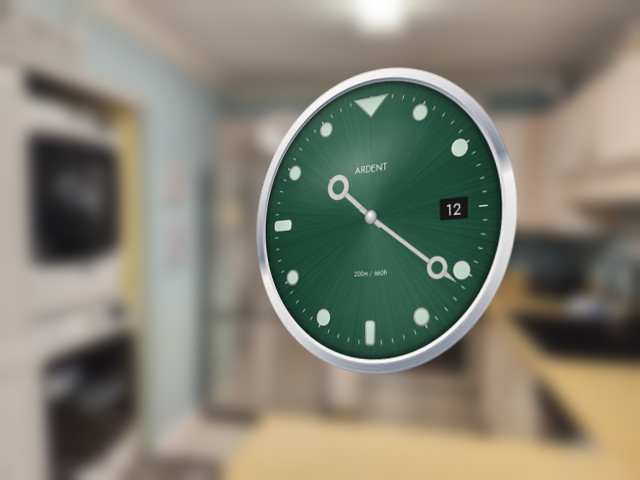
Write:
10,21
